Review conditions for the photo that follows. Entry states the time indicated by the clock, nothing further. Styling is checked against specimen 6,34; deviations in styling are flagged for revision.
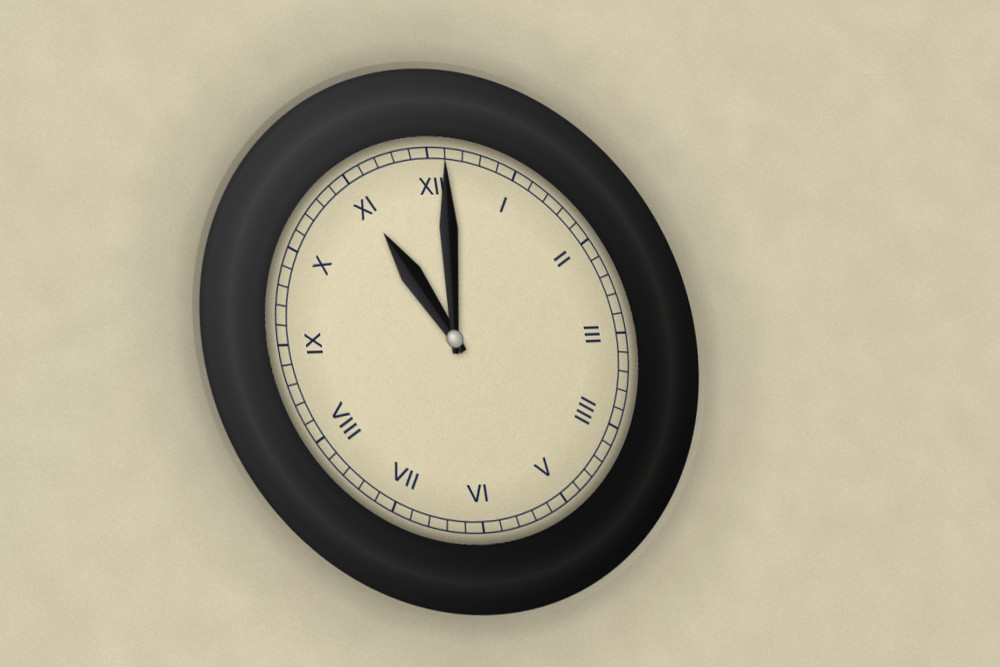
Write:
11,01
